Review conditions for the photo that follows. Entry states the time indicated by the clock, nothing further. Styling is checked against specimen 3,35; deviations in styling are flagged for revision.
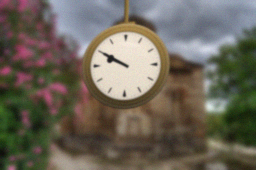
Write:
9,50
